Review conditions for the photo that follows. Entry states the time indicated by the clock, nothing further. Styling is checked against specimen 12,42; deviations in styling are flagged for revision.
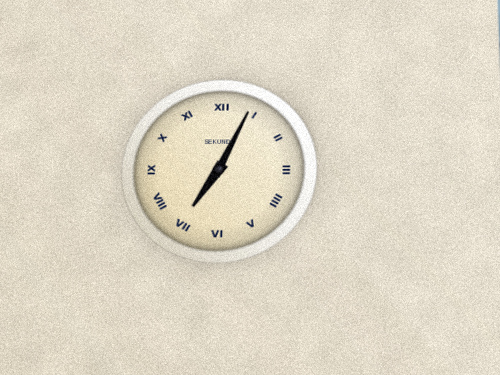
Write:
7,04
